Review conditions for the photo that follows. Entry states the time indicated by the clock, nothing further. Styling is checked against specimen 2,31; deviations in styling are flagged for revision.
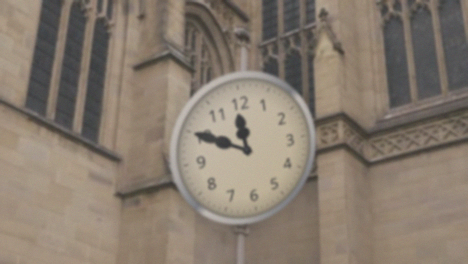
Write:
11,50
